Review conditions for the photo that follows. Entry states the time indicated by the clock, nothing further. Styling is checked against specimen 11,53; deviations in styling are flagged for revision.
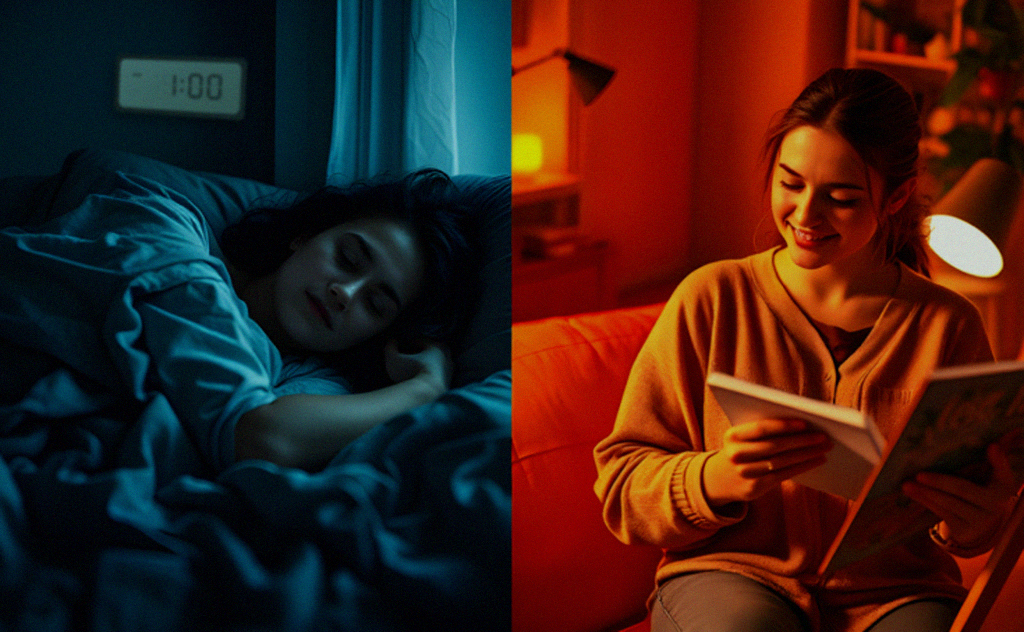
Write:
1,00
